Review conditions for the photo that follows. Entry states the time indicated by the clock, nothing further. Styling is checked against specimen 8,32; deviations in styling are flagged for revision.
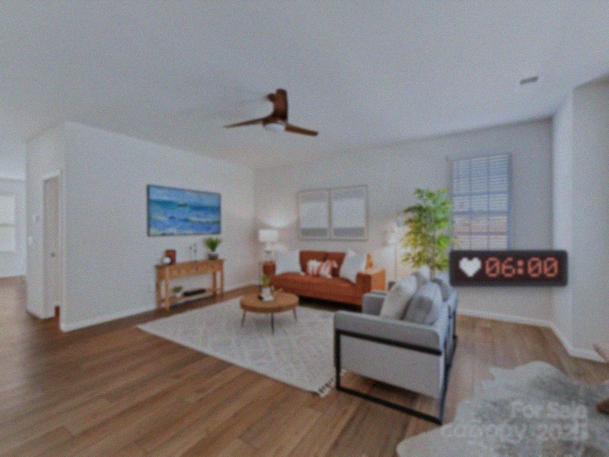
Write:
6,00
